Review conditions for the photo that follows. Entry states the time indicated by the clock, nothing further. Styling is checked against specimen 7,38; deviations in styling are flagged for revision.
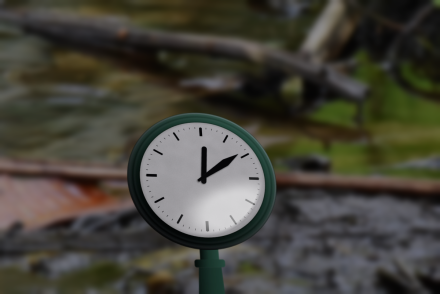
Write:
12,09
